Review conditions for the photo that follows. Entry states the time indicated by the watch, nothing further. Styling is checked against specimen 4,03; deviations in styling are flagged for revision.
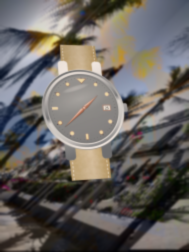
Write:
1,38
